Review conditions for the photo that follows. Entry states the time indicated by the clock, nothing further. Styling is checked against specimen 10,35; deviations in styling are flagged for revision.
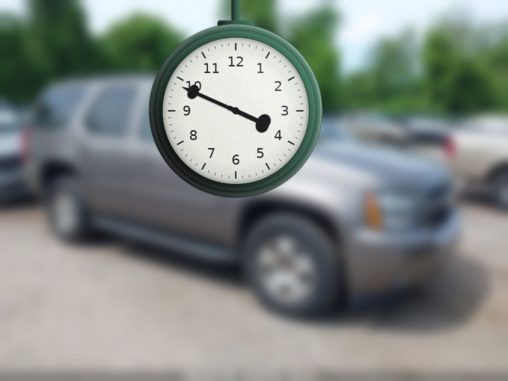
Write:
3,49
